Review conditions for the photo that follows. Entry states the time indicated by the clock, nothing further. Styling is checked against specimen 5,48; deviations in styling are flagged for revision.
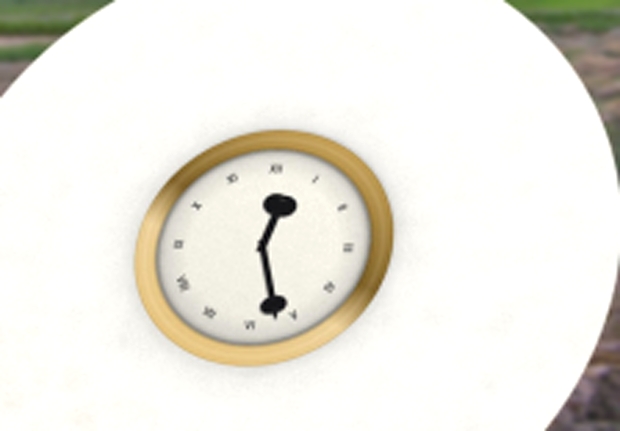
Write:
12,27
